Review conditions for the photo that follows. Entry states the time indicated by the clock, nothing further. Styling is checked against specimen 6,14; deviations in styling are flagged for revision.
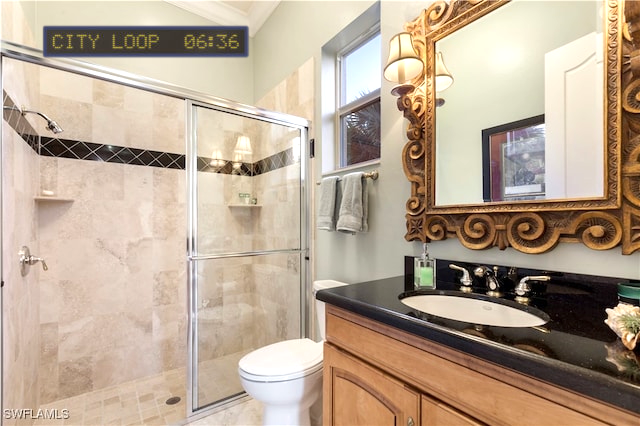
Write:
6,36
